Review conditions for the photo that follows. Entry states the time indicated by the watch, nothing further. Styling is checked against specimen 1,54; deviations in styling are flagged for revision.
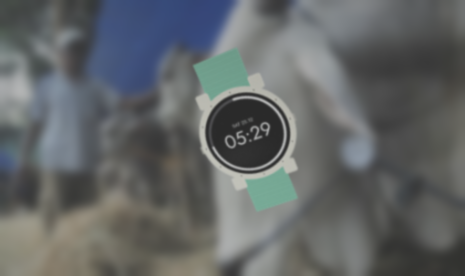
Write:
5,29
